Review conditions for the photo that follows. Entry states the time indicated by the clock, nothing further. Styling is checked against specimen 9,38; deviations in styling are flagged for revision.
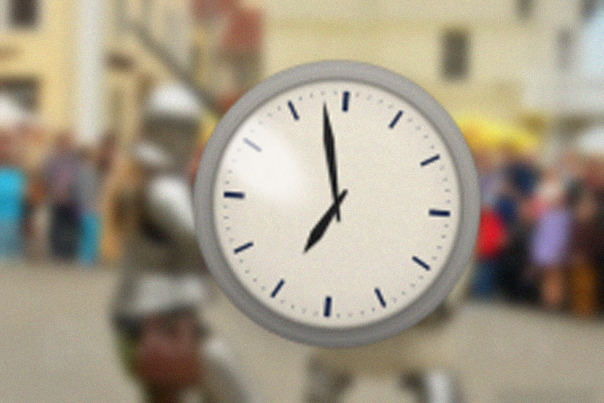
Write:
6,58
